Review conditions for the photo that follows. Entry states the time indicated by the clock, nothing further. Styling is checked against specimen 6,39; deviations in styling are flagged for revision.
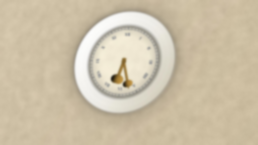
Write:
6,27
